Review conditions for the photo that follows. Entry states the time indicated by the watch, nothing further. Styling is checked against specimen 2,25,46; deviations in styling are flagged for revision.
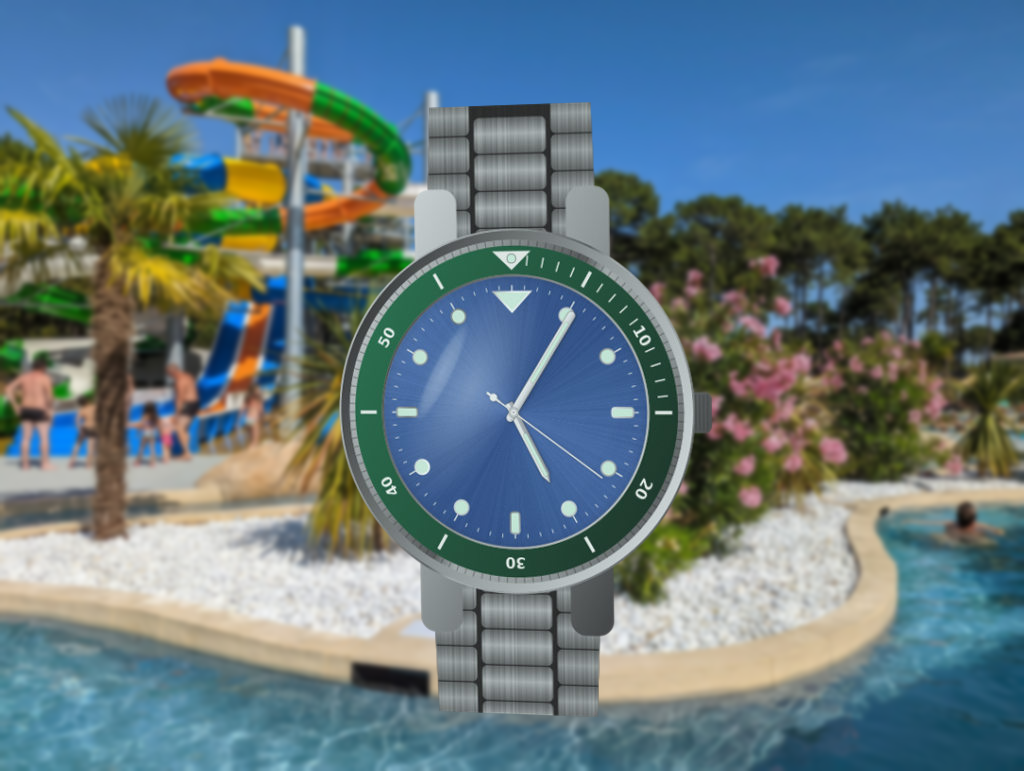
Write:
5,05,21
